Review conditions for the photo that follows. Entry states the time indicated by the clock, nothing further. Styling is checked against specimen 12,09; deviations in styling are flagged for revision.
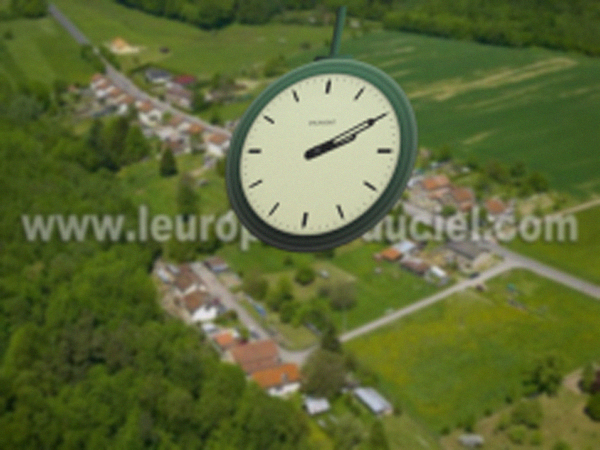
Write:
2,10
